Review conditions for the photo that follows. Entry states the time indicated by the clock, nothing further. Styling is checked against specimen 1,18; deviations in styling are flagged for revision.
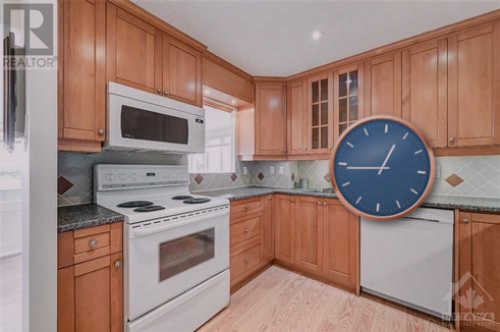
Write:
12,44
